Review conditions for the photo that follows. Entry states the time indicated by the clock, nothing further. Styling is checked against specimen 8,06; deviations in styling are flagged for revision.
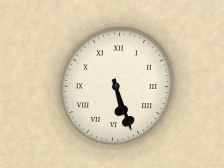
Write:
5,26
